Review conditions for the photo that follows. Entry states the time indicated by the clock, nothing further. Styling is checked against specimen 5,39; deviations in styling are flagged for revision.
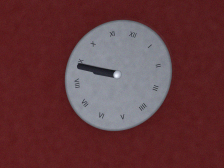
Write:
8,44
